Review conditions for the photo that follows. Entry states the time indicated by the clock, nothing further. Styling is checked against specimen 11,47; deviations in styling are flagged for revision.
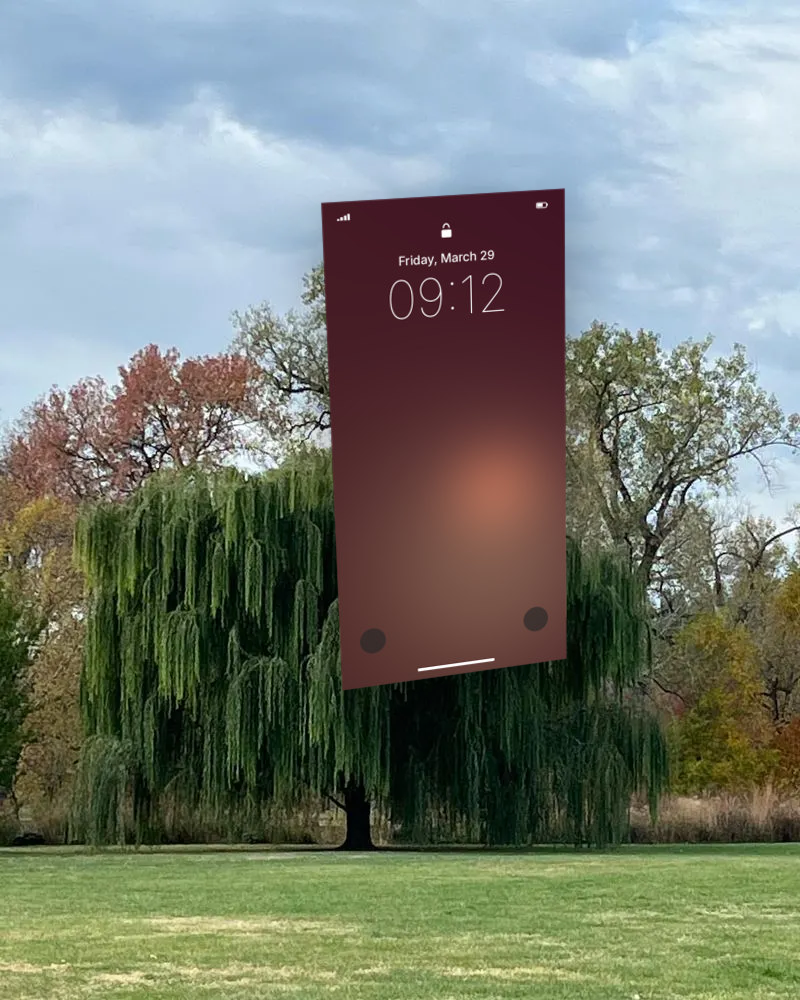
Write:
9,12
